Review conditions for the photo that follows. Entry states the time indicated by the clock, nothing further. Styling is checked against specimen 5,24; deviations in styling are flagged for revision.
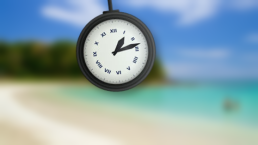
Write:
1,13
